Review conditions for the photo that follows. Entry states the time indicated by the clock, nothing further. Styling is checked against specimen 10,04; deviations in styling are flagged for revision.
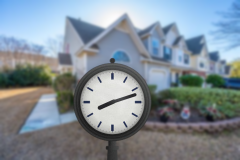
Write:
8,12
